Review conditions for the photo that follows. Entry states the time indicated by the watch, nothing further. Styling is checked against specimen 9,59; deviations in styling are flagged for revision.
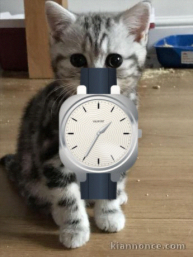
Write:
1,35
